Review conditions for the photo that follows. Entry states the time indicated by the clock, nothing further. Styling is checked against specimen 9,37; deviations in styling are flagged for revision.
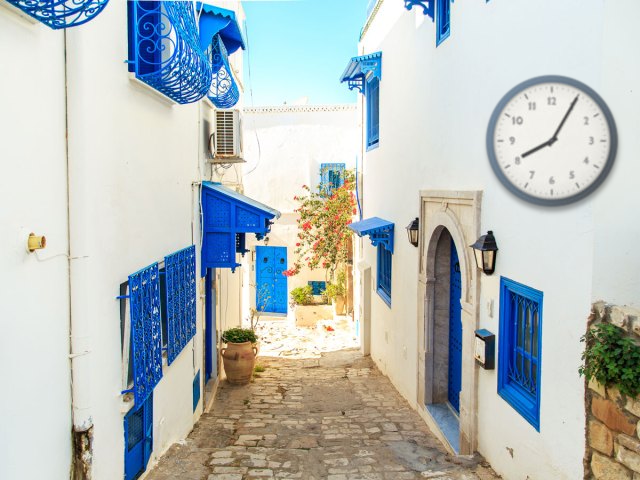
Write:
8,05
